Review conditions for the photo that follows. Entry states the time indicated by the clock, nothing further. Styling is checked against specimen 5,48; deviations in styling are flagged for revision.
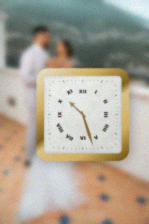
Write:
10,27
